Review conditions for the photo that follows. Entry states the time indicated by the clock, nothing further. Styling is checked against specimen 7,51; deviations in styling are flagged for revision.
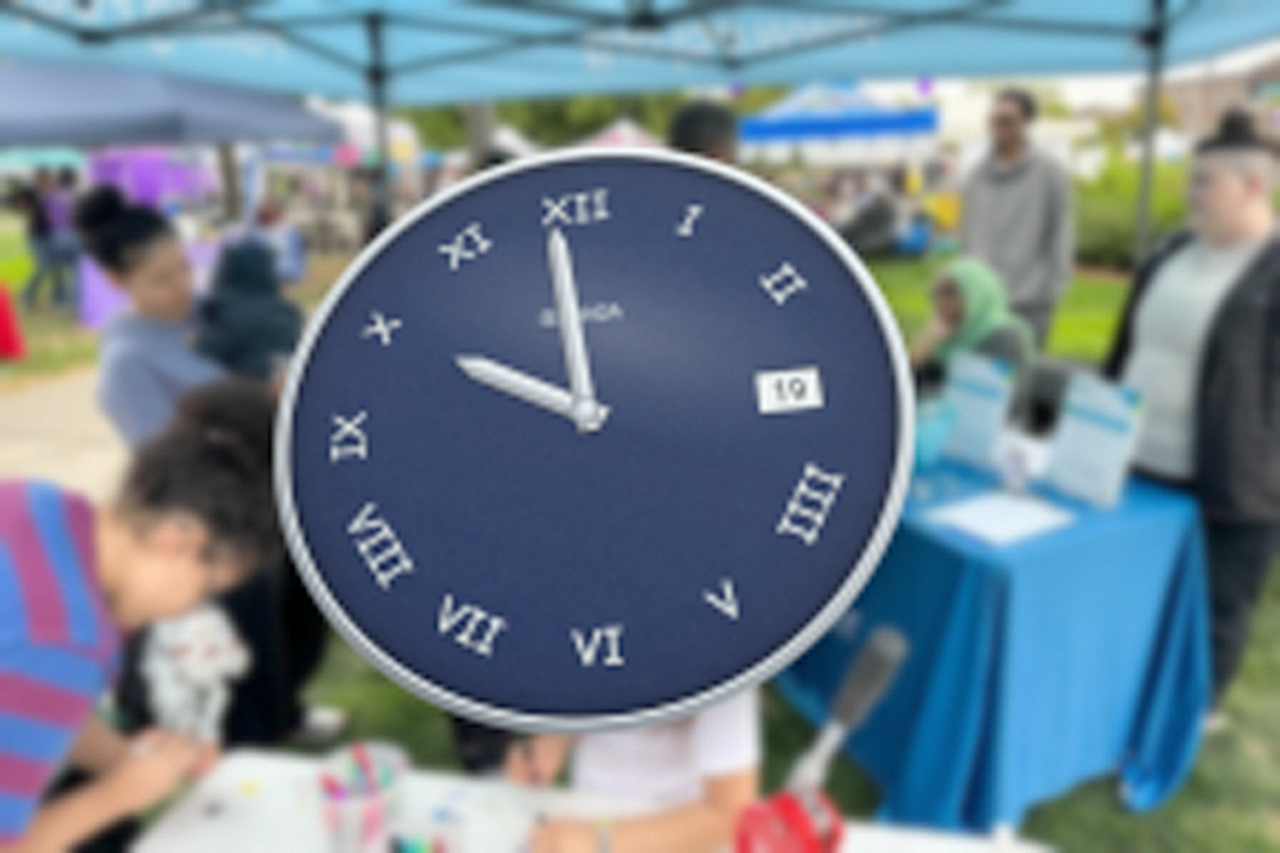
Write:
9,59
